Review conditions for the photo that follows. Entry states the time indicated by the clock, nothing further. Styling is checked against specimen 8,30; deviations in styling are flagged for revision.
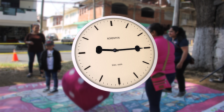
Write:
9,15
